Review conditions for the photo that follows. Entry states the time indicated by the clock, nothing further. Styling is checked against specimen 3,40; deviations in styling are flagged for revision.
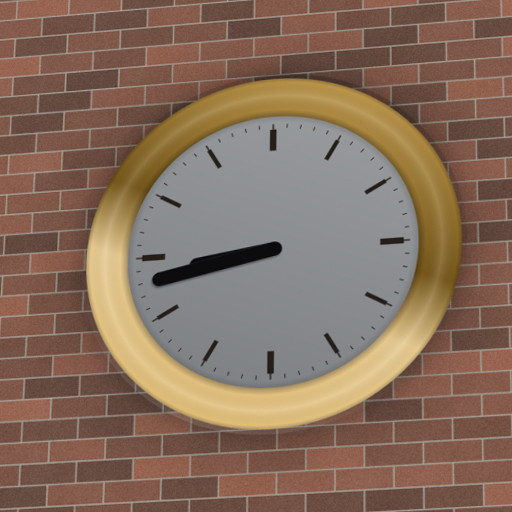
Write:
8,43
